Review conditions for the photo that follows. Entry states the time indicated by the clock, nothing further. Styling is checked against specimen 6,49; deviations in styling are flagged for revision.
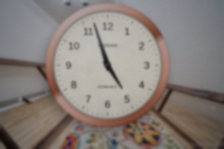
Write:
4,57
